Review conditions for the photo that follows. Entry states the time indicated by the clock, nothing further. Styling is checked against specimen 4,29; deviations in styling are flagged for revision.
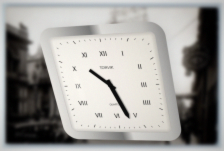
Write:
10,27
